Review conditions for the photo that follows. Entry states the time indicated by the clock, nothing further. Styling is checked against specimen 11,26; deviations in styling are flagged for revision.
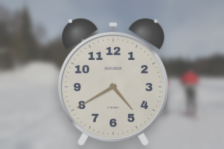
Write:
4,40
